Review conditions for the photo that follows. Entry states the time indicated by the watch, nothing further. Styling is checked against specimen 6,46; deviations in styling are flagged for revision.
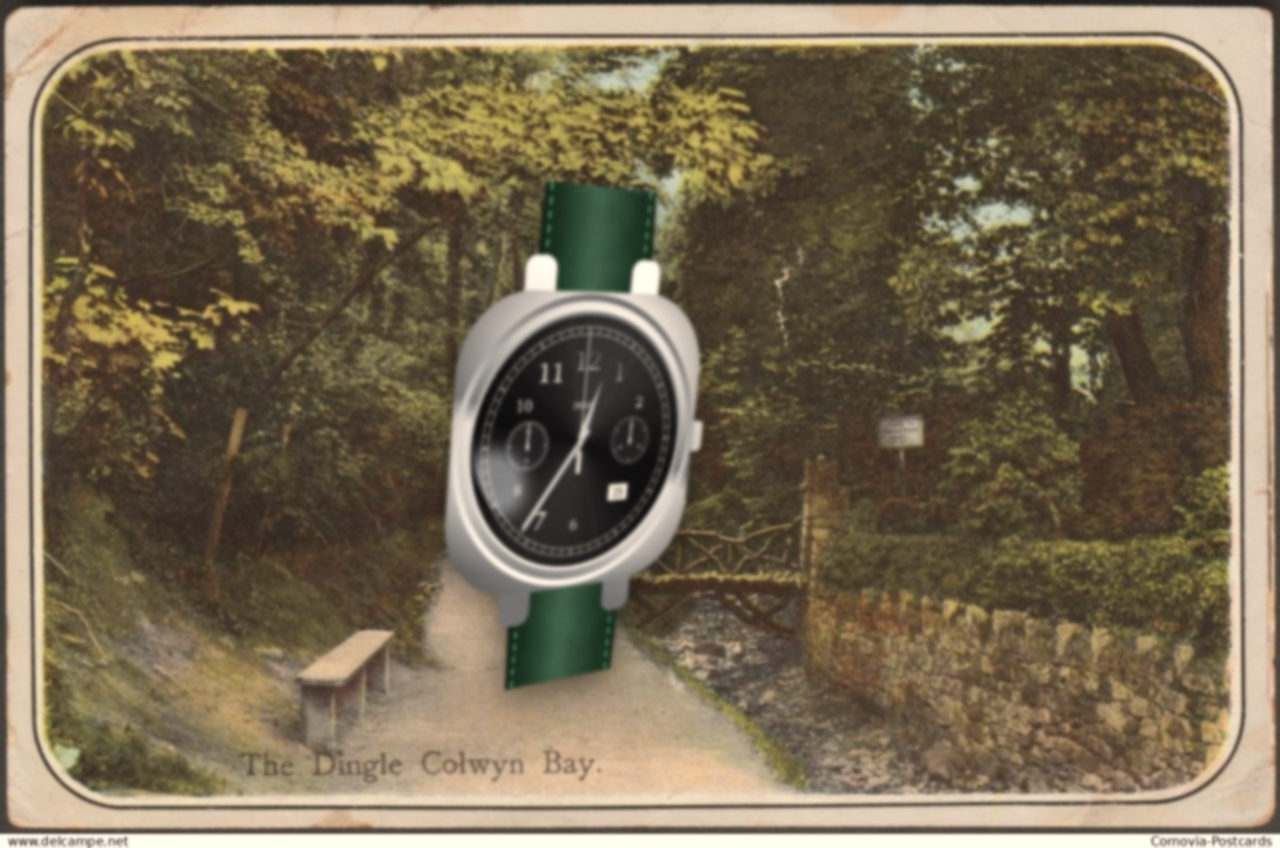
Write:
12,36
